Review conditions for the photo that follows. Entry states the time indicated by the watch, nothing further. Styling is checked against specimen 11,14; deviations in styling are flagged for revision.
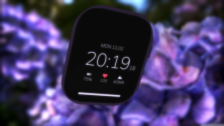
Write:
20,19
